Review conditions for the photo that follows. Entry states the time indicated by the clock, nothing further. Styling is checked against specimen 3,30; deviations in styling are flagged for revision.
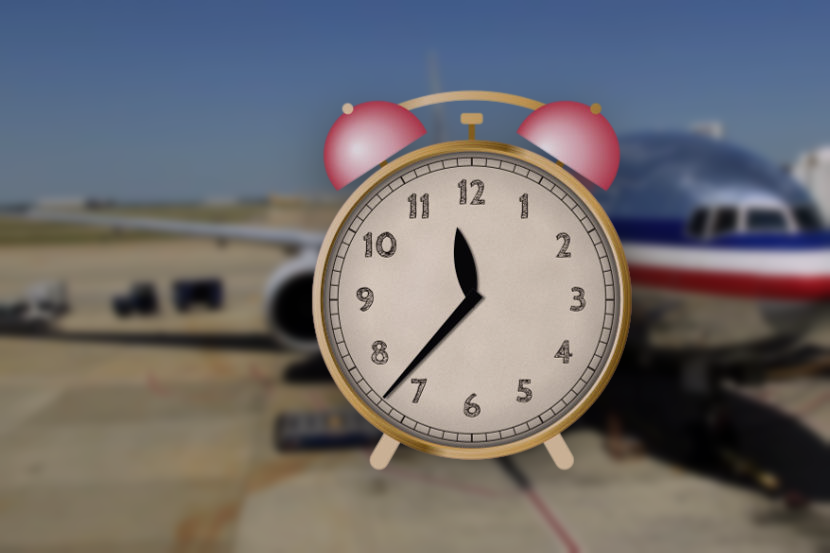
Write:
11,37
